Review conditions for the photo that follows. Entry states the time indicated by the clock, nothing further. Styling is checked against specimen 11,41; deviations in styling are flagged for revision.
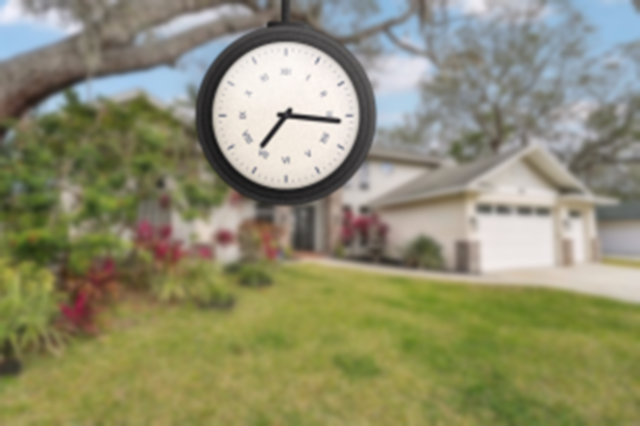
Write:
7,16
